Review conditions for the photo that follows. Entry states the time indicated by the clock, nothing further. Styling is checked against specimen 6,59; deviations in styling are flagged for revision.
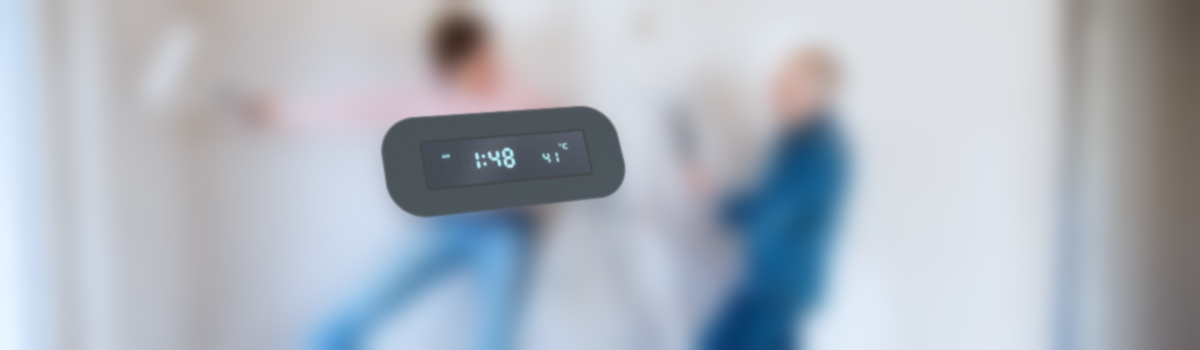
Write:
1,48
